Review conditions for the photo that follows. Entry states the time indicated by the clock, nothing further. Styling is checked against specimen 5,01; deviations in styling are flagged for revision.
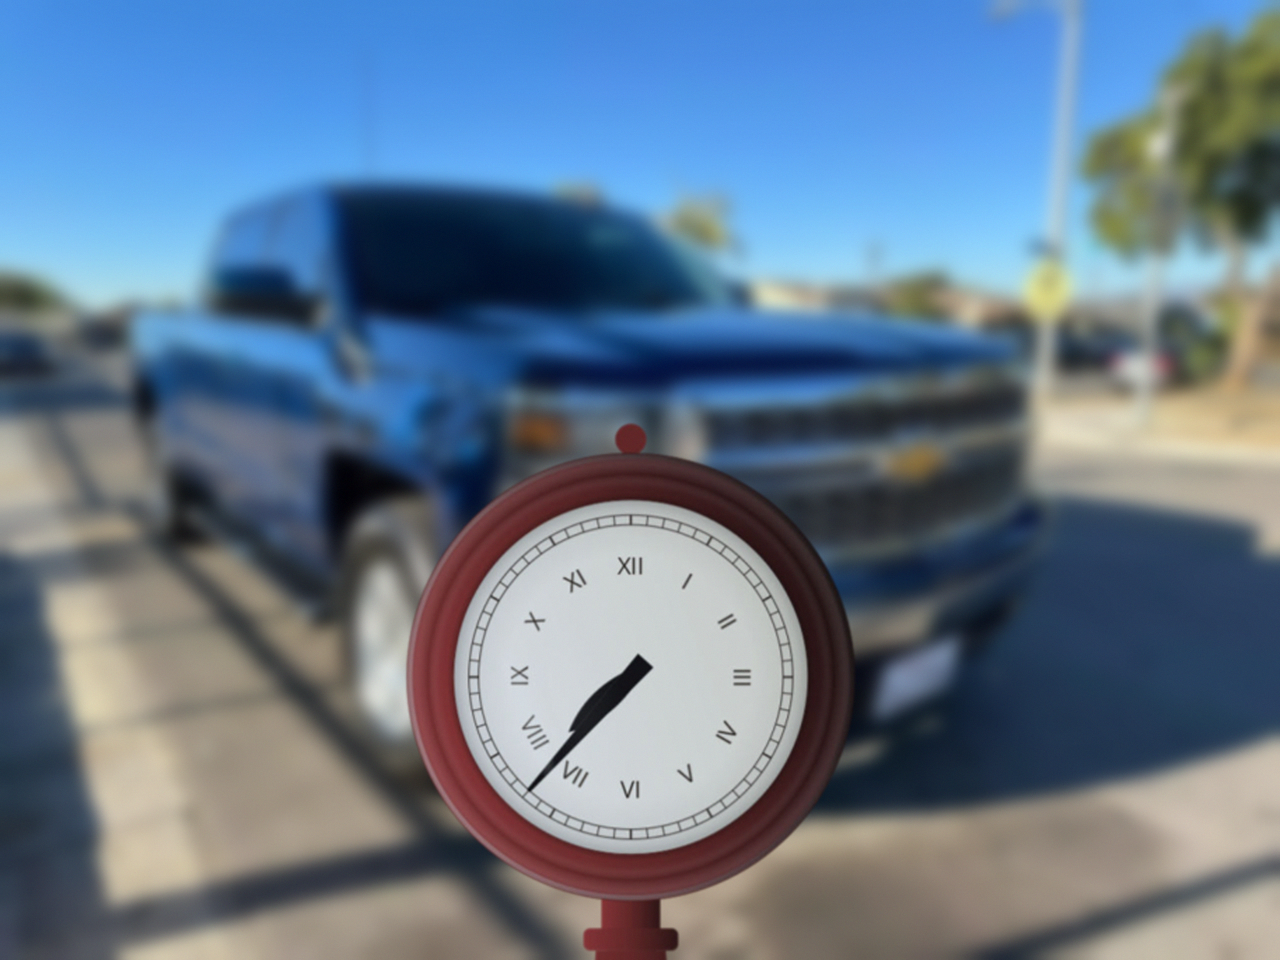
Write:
7,37
